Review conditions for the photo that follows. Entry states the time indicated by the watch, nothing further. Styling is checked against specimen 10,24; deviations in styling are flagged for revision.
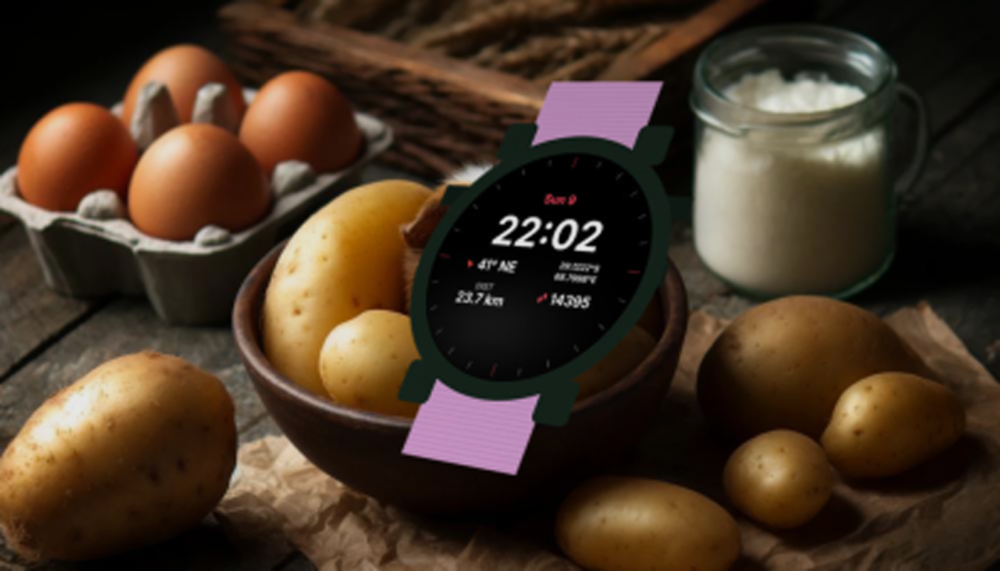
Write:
22,02
